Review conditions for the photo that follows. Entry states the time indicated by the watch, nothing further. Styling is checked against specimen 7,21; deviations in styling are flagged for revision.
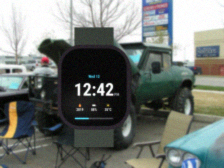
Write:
12,42
